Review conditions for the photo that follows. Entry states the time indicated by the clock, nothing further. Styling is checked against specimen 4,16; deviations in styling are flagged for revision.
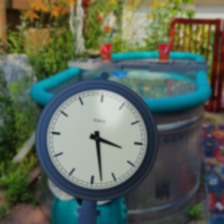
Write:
3,28
